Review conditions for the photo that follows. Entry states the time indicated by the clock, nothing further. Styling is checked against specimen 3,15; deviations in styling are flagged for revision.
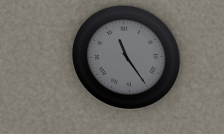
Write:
11,25
